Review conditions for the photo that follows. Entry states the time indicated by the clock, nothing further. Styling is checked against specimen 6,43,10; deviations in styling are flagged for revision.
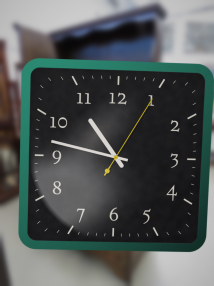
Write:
10,47,05
